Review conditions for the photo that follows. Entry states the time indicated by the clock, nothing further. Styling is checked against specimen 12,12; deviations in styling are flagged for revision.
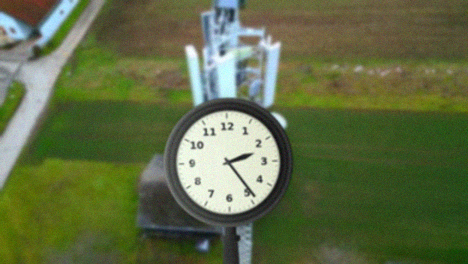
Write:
2,24
